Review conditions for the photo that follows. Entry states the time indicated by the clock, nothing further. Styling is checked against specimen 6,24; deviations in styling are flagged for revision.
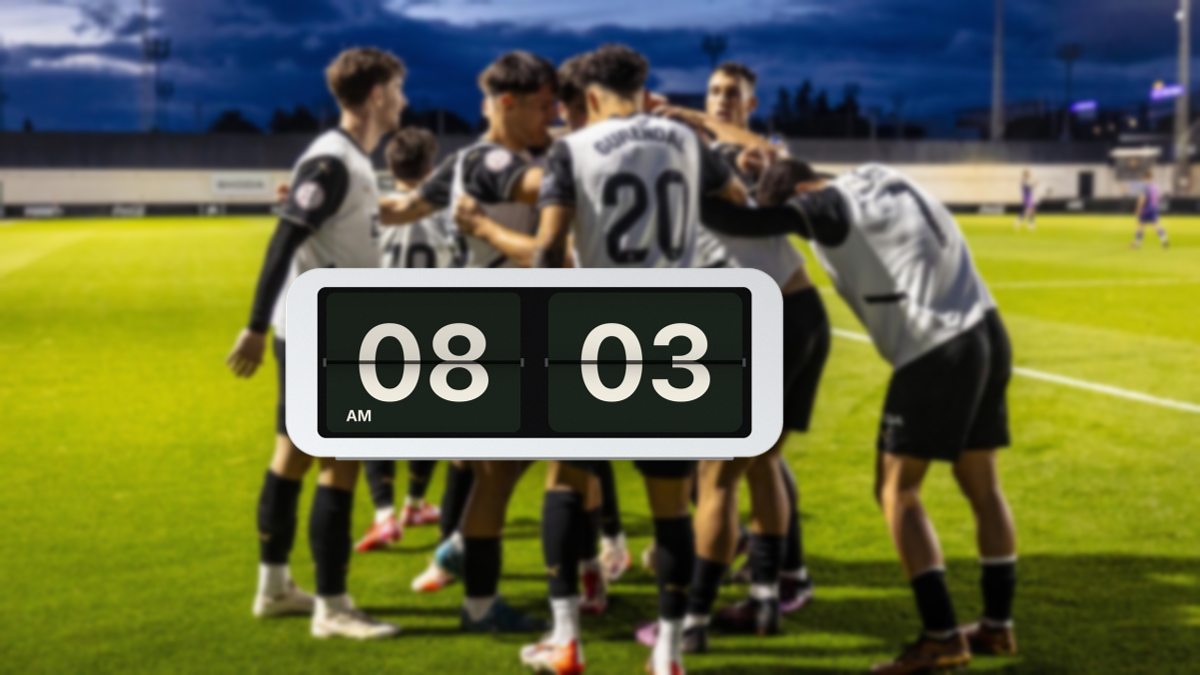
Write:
8,03
